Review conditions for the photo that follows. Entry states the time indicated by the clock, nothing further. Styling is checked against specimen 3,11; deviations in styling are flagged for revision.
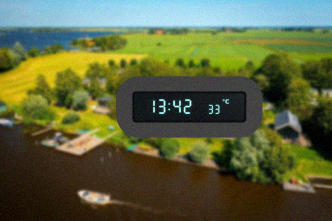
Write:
13,42
